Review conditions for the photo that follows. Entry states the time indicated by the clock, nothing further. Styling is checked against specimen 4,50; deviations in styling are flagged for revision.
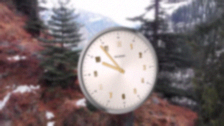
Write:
9,54
